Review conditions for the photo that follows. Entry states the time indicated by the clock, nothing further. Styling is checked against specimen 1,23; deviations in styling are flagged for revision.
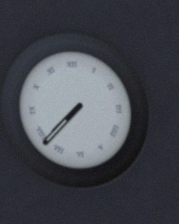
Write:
7,38
